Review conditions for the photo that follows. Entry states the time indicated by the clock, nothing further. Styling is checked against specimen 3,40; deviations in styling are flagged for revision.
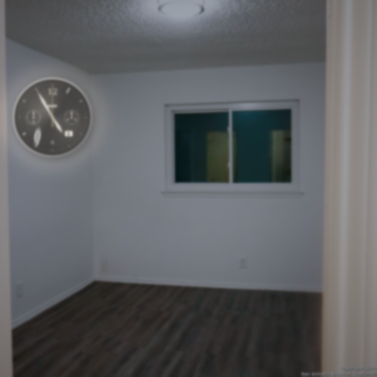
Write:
4,55
